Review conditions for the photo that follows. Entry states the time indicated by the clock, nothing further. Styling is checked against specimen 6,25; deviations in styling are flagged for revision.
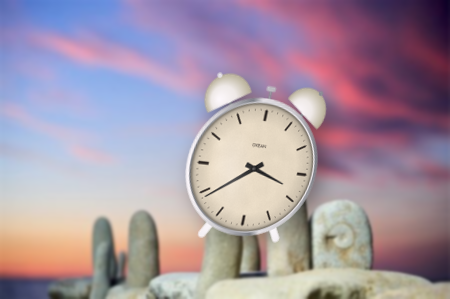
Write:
3,39
